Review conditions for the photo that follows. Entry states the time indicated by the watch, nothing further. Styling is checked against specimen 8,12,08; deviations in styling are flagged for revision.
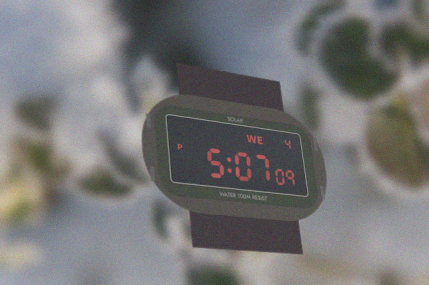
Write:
5,07,09
